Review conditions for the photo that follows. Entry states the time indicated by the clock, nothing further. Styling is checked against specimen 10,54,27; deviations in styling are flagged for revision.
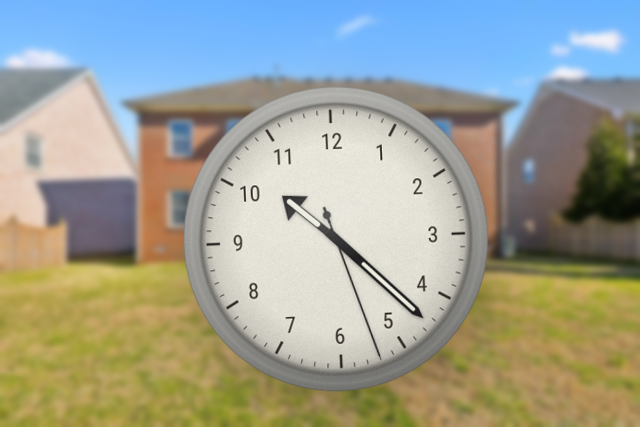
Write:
10,22,27
